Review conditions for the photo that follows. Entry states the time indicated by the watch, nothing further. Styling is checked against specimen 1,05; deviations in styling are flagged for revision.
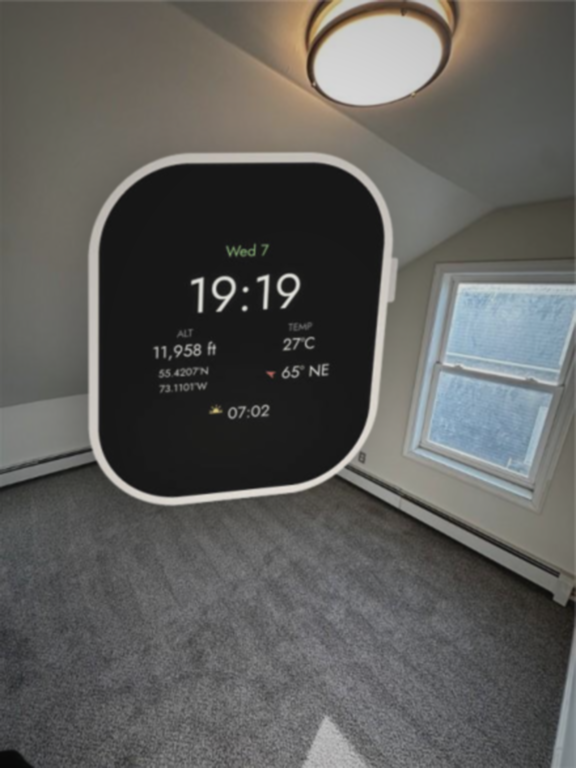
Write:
19,19
